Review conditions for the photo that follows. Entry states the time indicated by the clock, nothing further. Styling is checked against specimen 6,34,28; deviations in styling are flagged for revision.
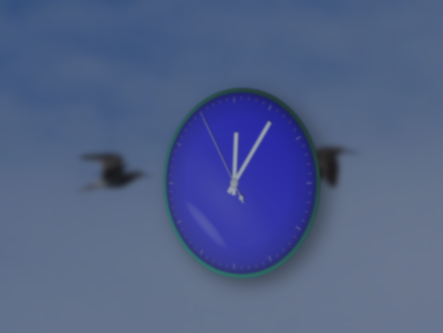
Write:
12,05,55
